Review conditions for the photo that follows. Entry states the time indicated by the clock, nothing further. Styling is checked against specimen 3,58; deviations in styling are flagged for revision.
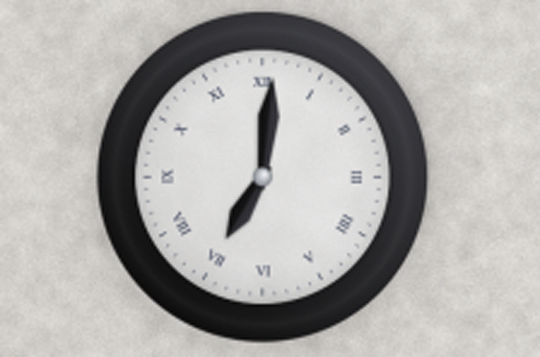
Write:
7,01
